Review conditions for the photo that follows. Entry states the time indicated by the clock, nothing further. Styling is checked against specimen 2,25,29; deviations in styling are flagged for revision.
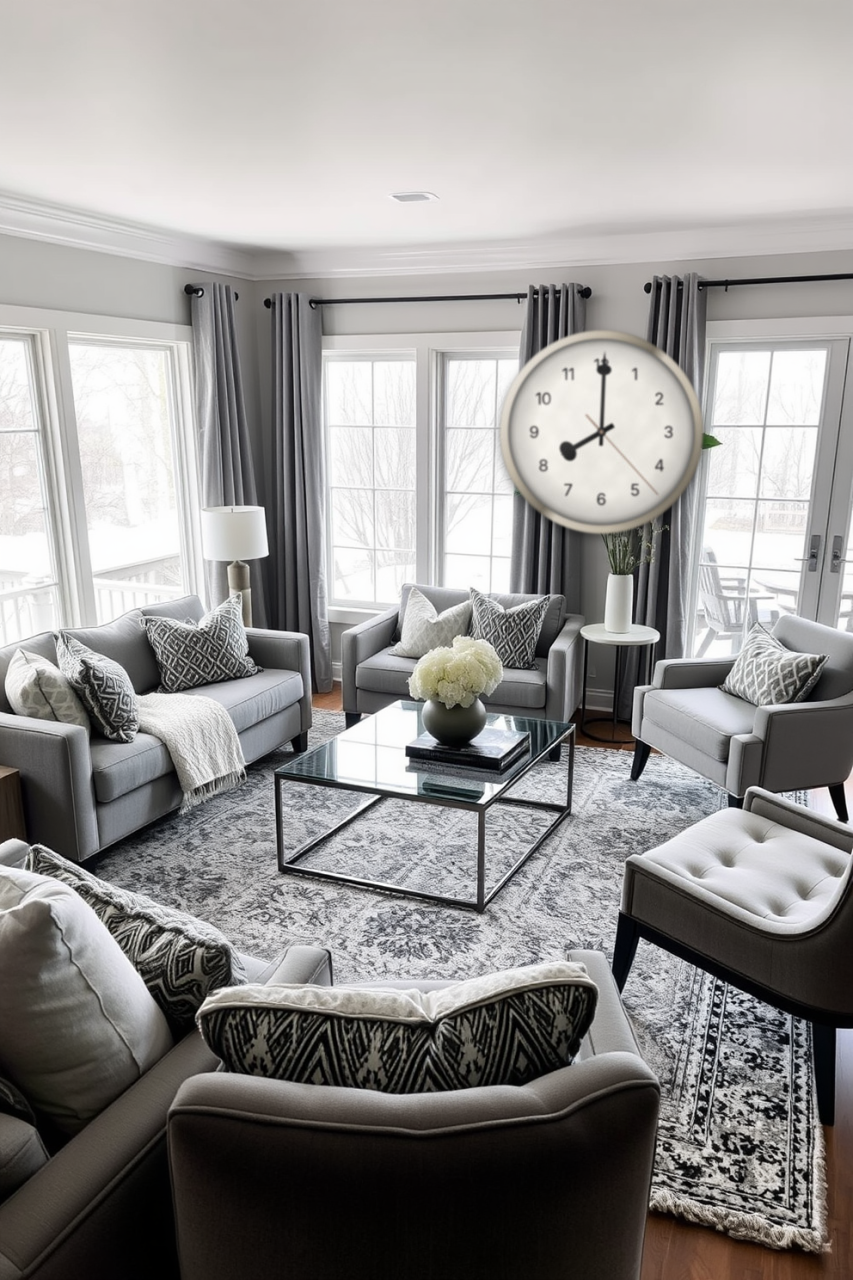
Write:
8,00,23
